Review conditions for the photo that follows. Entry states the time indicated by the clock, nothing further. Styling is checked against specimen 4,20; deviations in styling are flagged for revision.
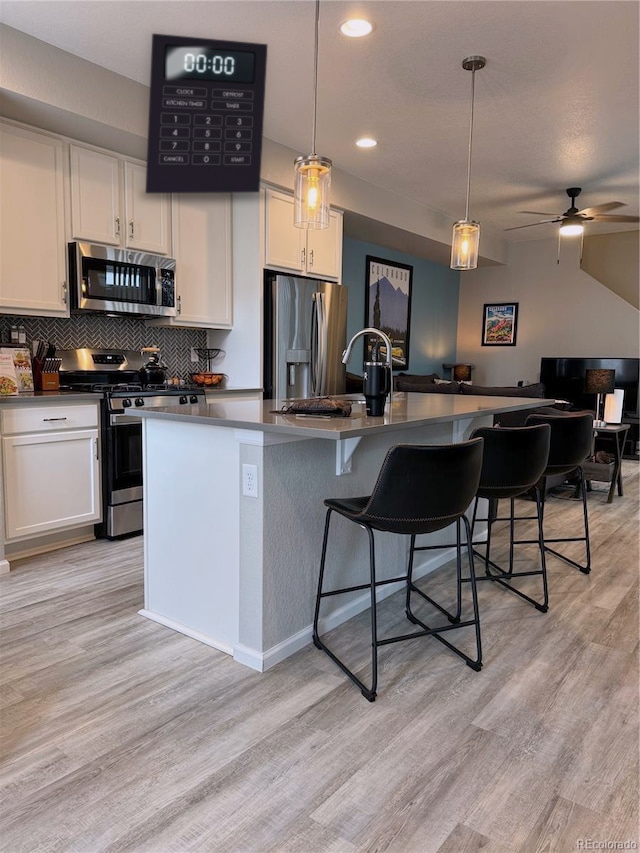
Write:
0,00
